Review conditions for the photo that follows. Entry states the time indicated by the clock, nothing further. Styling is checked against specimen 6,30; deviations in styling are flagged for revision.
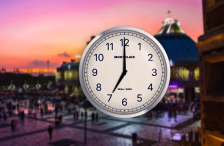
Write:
7,00
